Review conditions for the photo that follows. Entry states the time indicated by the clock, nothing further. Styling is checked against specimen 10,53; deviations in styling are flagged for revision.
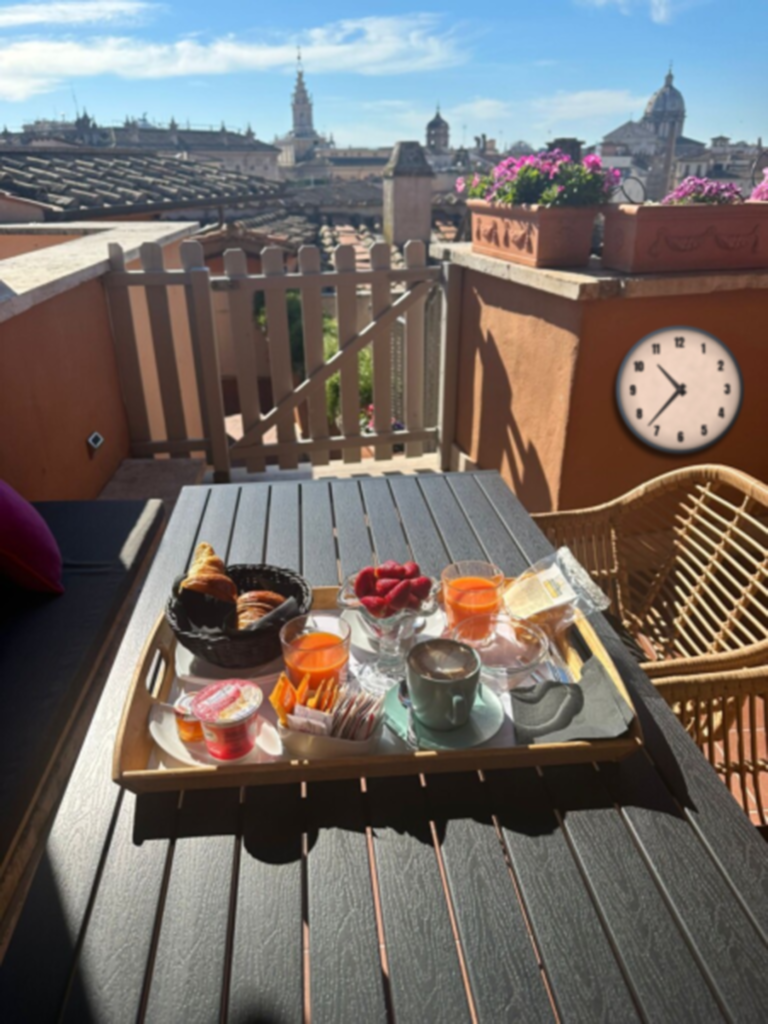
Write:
10,37
